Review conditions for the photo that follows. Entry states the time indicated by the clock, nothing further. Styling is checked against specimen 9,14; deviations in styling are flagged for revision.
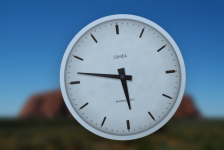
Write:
5,47
